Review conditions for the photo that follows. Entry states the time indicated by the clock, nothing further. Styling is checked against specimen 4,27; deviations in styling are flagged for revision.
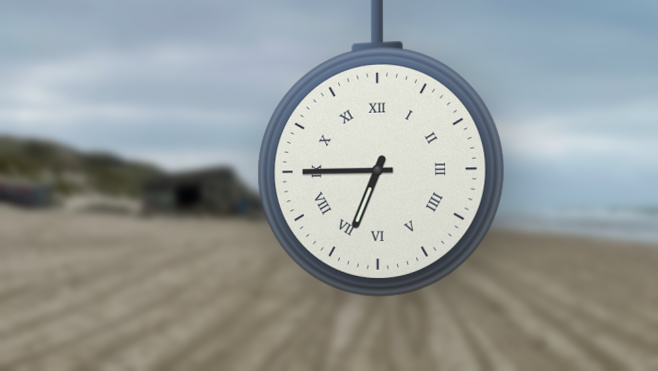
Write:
6,45
